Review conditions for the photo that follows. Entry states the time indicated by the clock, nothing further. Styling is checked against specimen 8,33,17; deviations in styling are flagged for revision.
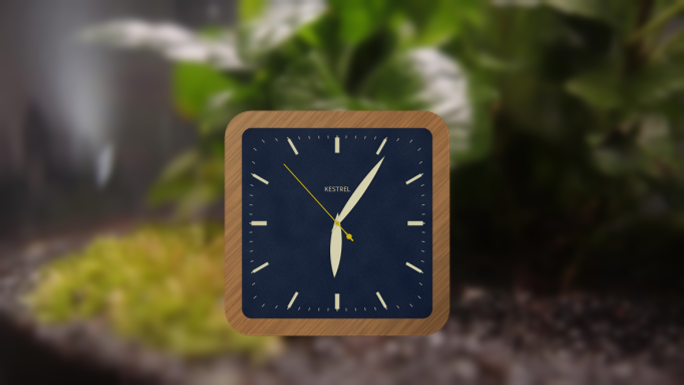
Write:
6,05,53
